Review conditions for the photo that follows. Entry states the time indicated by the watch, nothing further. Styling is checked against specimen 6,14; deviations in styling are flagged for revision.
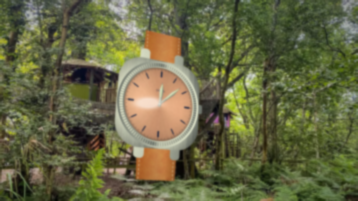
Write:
12,08
